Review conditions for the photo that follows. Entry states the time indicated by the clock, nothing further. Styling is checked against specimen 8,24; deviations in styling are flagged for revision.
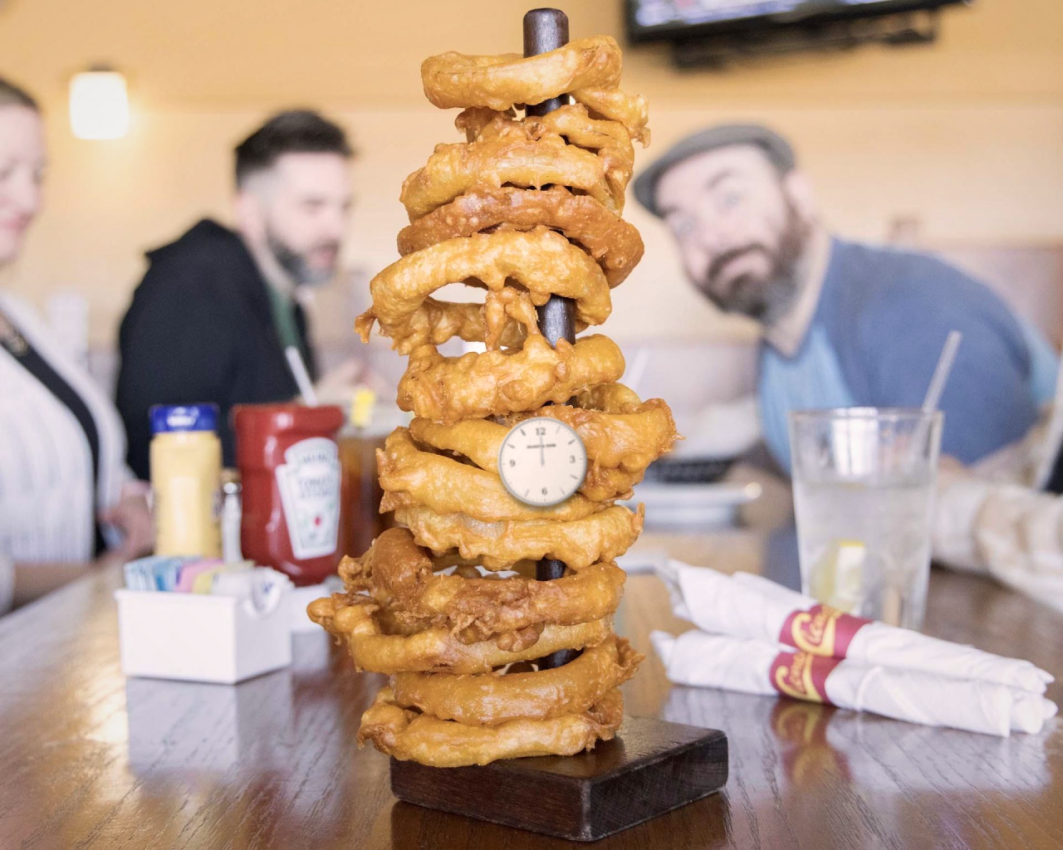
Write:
12,00
